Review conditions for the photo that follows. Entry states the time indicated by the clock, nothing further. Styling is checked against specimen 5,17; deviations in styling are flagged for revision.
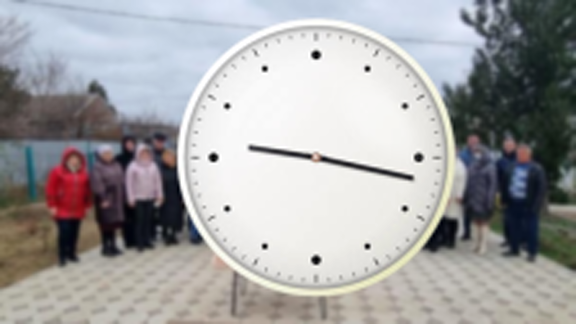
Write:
9,17
